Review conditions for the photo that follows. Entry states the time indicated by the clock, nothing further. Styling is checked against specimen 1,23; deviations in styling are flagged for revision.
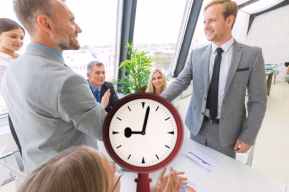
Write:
9,02
